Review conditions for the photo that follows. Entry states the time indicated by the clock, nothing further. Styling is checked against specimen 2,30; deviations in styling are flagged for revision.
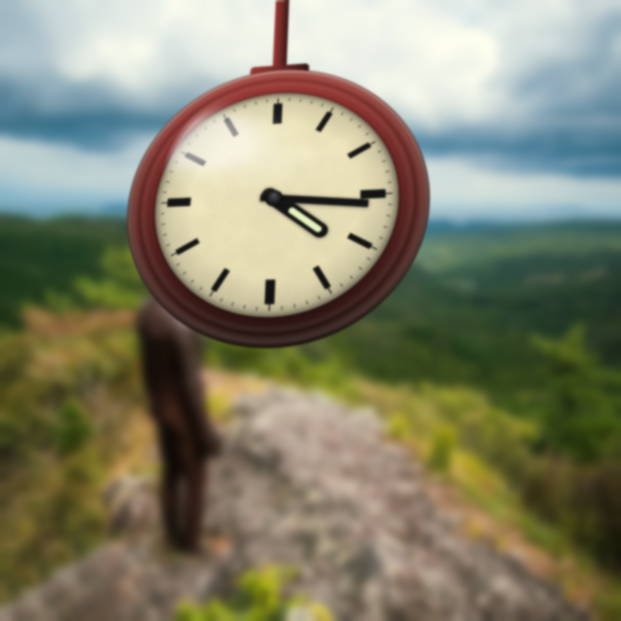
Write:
4,16
